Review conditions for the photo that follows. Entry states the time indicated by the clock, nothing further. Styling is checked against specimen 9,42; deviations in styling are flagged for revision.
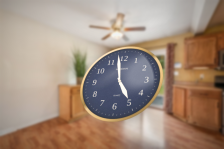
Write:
4,58
